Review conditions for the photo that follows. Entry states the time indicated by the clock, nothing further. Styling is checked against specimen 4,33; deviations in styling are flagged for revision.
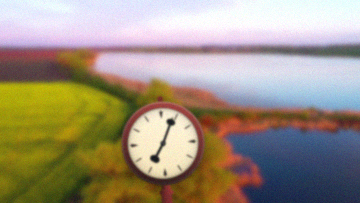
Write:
7,04
